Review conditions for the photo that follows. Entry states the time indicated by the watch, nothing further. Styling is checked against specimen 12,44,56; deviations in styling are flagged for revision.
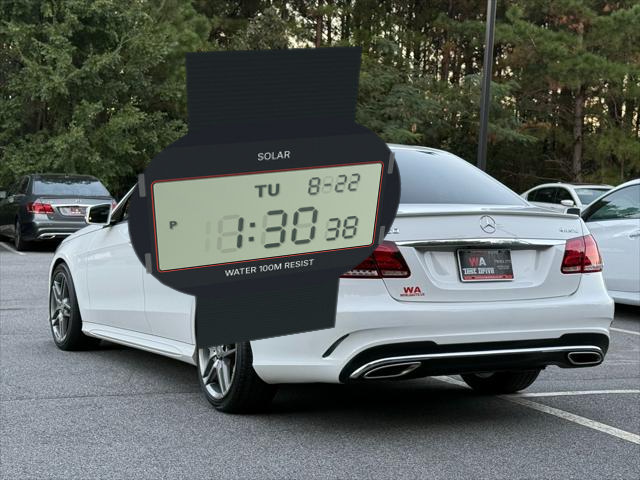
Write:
1,30,38
